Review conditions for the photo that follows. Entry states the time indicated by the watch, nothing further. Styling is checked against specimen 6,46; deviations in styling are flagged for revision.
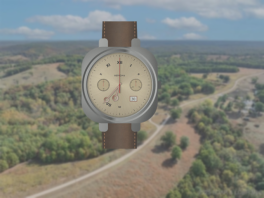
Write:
6,37
